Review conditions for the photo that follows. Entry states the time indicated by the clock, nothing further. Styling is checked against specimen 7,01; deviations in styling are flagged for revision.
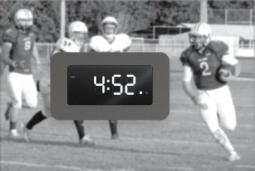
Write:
4,52
